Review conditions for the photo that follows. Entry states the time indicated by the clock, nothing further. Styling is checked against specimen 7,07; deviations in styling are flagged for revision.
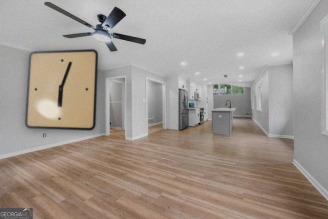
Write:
6,03
